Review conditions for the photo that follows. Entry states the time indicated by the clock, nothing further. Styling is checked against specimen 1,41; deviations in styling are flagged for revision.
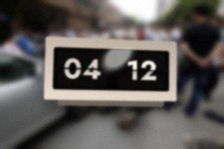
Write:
4,12
